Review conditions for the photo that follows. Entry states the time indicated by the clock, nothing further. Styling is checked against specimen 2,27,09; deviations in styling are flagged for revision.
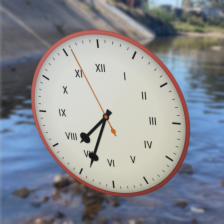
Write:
7,33,56
